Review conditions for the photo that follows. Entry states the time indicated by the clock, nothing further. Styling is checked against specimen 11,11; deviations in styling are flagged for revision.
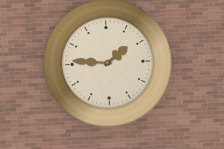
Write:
1,46
